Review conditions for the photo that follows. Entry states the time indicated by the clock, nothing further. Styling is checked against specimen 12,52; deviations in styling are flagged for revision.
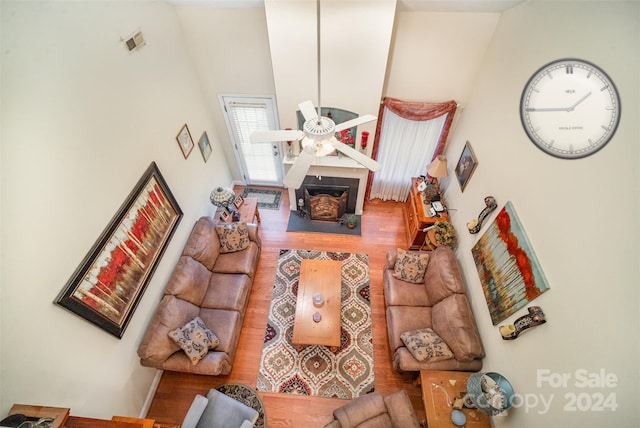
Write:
1,45
